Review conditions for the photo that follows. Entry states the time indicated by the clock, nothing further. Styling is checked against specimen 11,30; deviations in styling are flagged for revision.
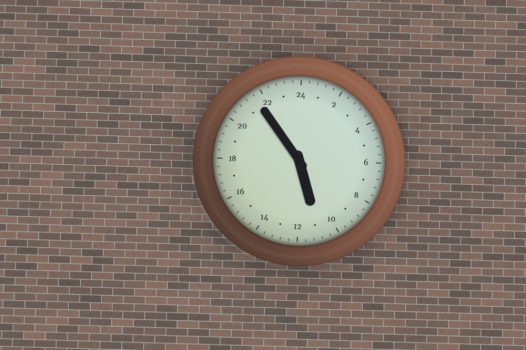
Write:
10,54
